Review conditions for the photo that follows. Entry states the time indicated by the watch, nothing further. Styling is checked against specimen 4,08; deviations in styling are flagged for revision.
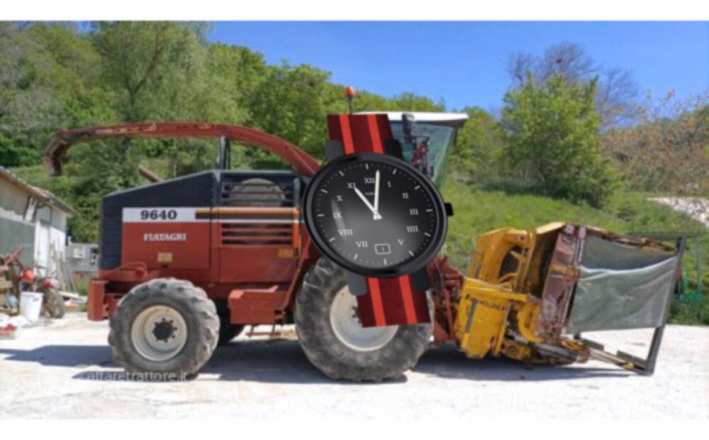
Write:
11,02
